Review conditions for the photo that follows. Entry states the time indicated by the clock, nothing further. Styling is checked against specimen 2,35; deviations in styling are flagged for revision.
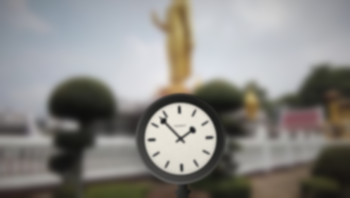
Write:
1,53
